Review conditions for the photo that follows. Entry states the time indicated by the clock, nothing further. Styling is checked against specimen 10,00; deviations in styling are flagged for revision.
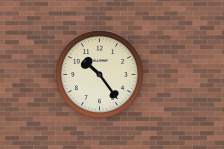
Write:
10,24
